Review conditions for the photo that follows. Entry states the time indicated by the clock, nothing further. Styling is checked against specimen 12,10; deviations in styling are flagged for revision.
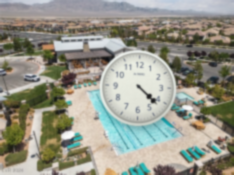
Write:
4,22
